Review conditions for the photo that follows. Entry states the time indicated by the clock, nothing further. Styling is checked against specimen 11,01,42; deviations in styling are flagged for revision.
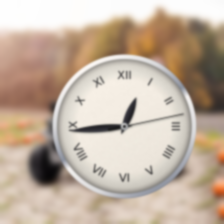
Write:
12,44,13
